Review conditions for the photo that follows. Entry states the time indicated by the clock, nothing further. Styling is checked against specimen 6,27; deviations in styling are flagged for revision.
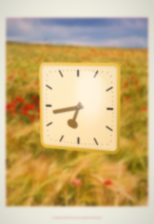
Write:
6,43
